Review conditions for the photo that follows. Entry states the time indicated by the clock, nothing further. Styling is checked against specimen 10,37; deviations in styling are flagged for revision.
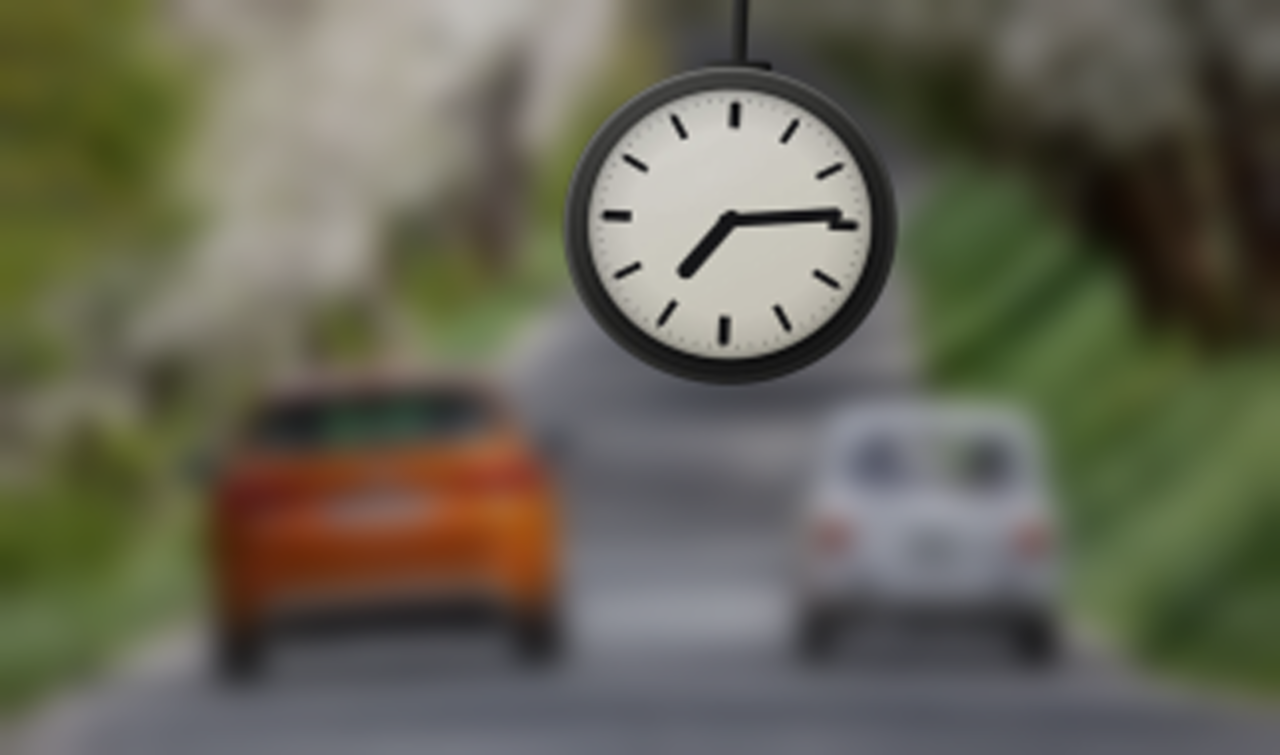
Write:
7,14
